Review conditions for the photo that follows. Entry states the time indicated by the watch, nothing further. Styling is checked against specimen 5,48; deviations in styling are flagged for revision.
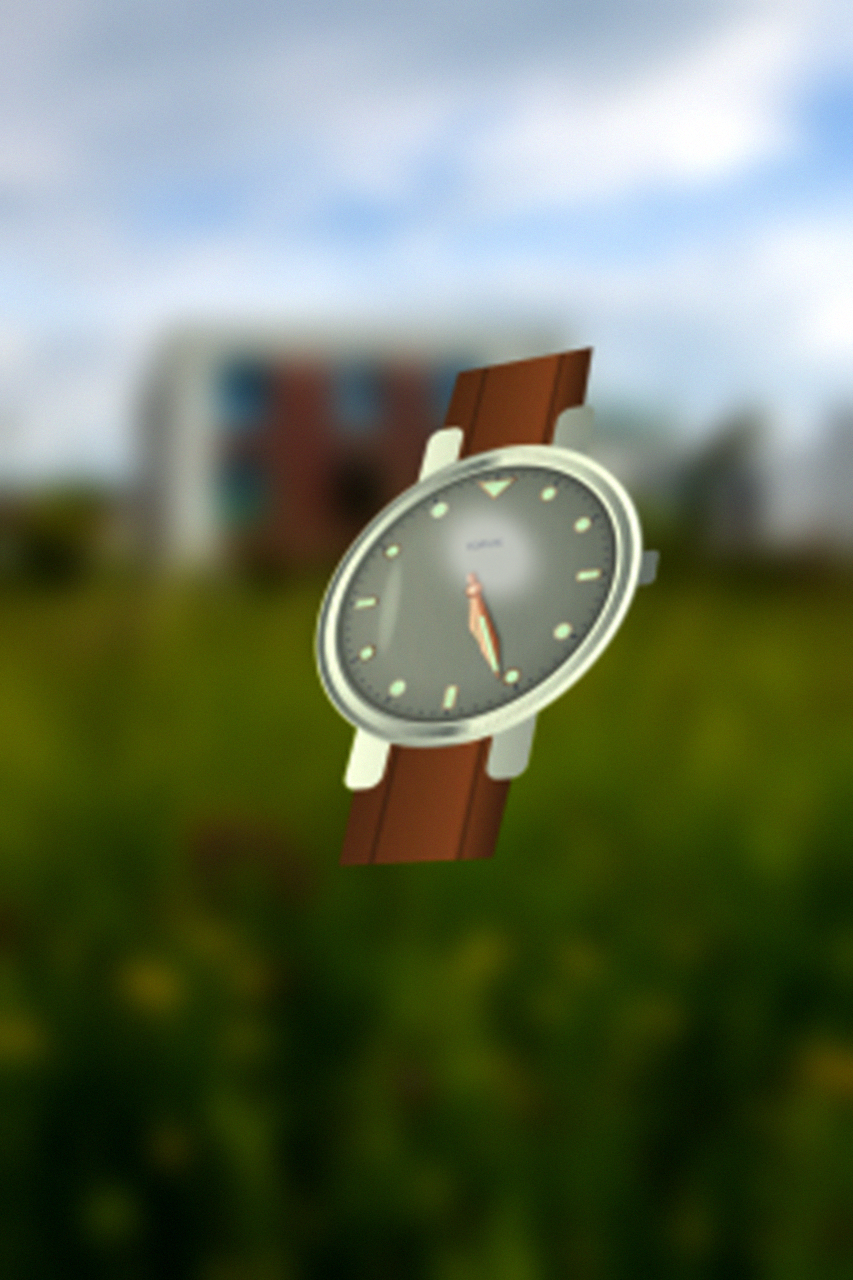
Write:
5,26
